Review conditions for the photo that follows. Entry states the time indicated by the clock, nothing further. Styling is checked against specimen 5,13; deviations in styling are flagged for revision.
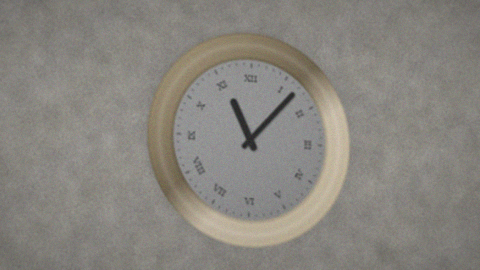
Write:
11,07
